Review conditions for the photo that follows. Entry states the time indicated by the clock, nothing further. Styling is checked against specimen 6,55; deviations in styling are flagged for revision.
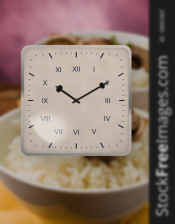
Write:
10,10
